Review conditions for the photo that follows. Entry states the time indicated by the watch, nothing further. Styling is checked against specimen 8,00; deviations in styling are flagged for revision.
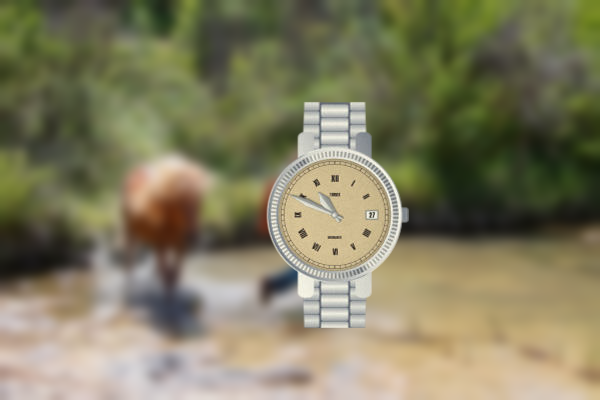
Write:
10,49
